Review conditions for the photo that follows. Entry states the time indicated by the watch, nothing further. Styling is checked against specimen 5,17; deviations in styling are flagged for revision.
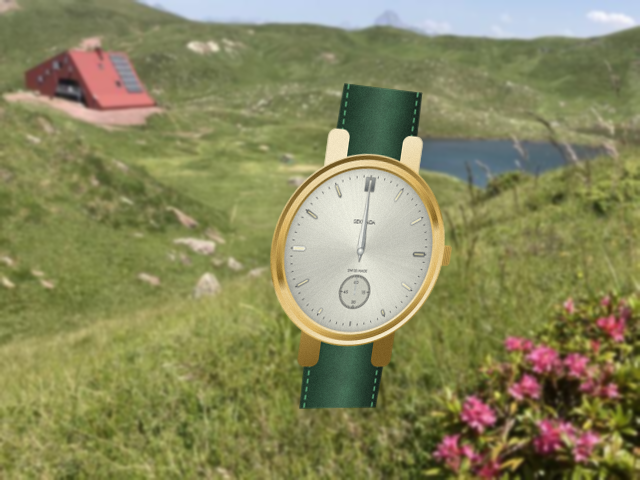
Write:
12,00
